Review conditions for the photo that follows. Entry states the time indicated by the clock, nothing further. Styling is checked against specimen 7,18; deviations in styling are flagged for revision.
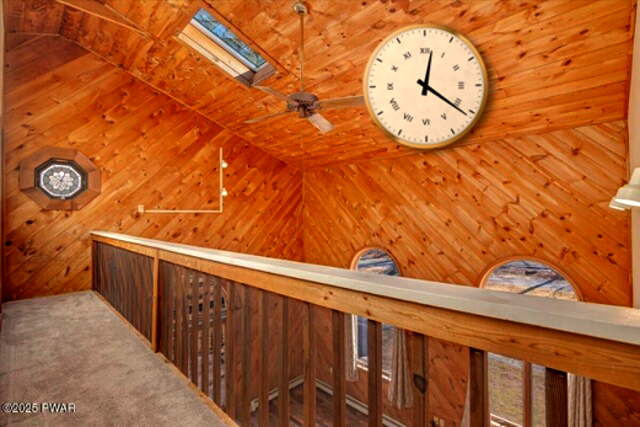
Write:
12,21
